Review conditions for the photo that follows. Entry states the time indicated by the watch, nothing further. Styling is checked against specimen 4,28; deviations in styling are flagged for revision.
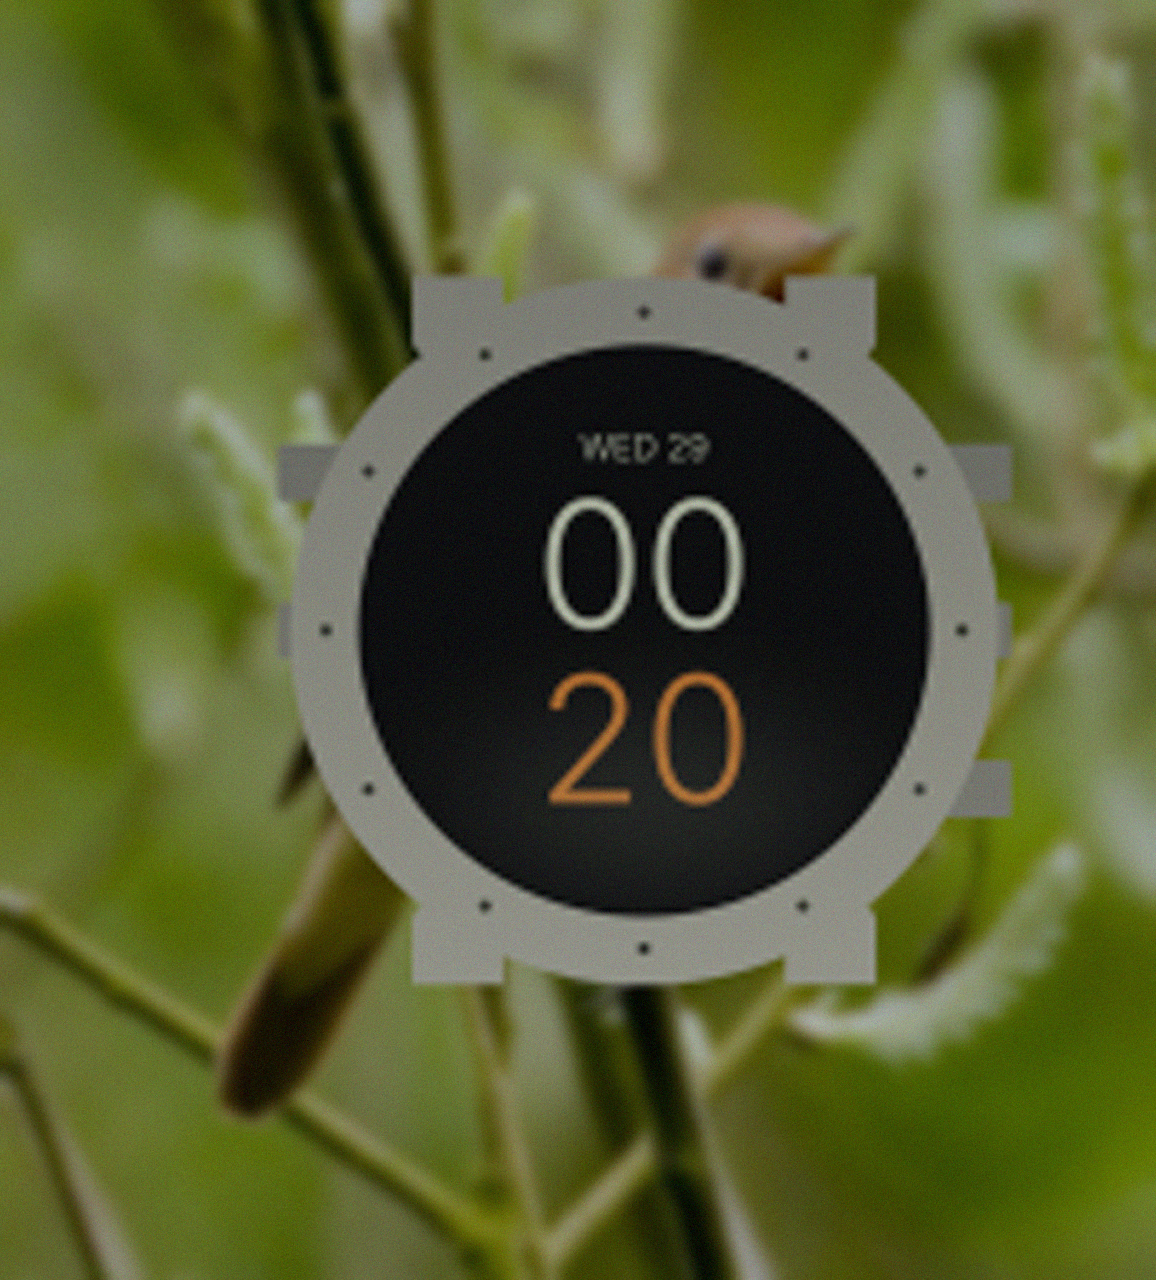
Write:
0,20
